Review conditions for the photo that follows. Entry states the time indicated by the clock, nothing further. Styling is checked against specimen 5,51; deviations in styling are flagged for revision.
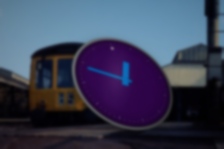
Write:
12,49
